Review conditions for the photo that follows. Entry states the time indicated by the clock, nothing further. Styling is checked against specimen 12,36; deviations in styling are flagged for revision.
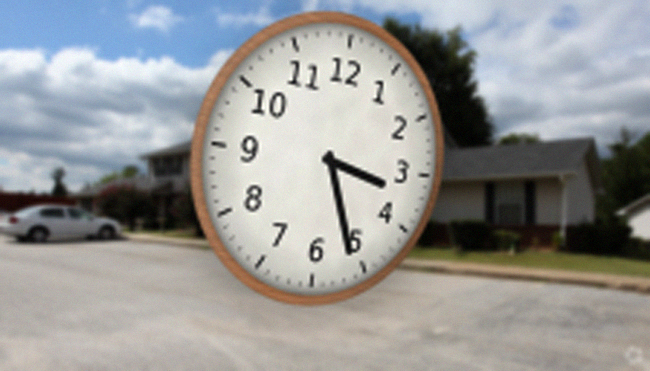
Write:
3,26
